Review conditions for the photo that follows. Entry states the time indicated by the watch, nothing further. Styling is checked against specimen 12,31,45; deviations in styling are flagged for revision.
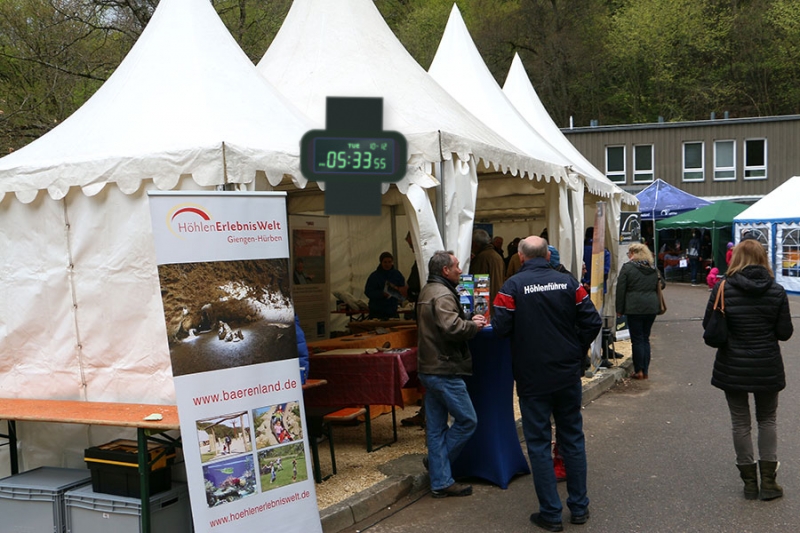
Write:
5,33,55
